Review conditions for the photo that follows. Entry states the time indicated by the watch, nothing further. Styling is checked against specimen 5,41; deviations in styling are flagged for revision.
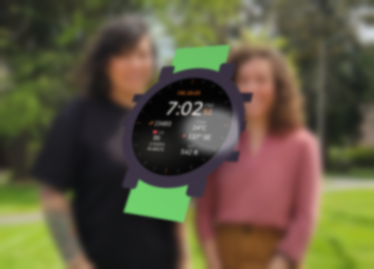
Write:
7,02
